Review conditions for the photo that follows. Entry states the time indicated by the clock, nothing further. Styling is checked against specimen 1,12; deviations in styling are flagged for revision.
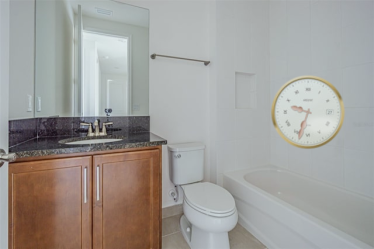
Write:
9,33
